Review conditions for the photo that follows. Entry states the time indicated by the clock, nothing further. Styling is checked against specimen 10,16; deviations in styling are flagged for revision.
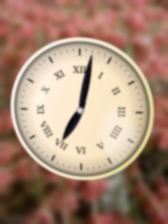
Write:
7,02
